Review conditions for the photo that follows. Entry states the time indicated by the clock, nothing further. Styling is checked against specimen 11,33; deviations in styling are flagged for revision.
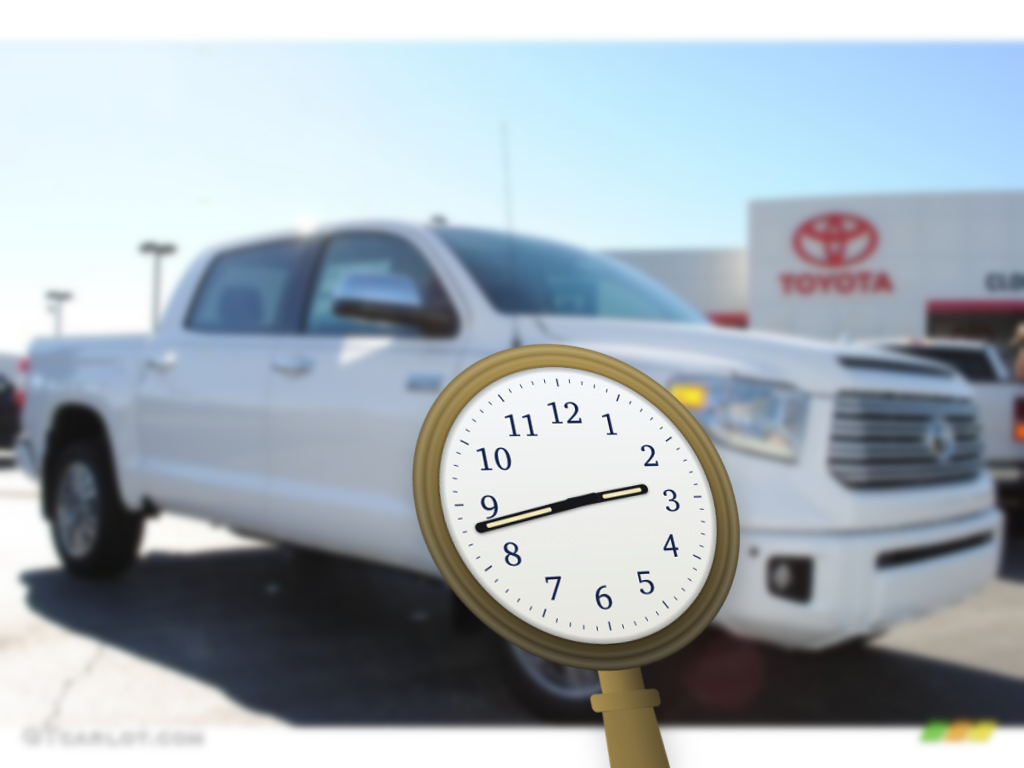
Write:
2,43
